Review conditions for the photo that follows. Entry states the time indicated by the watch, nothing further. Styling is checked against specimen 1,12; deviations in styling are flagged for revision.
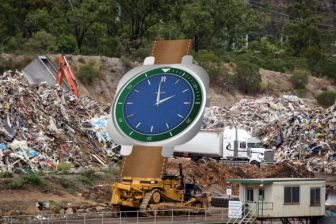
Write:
1,59
